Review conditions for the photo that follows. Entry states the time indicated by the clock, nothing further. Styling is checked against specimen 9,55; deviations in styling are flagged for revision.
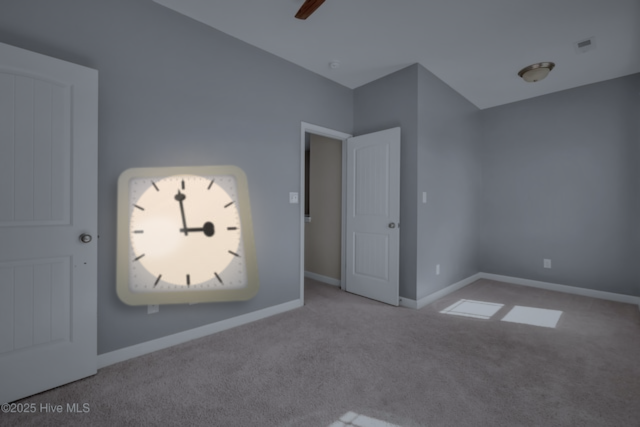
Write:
2,59
